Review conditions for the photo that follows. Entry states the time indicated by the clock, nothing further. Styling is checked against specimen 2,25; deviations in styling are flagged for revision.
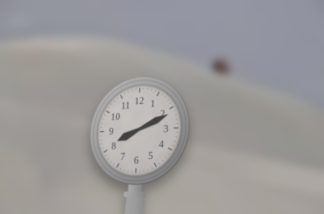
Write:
8,11
